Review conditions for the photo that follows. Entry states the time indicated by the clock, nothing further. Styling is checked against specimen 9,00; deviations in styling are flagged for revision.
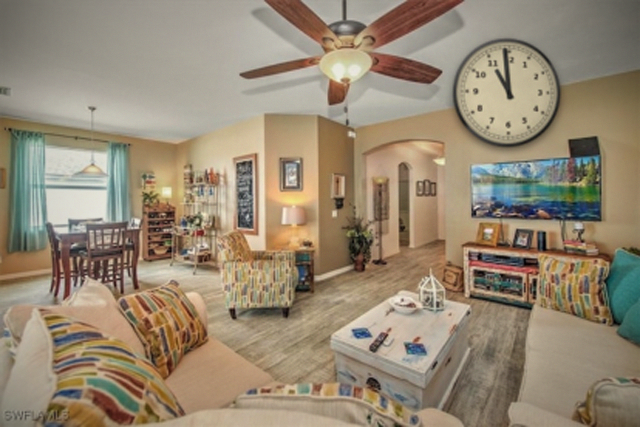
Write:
10,59
